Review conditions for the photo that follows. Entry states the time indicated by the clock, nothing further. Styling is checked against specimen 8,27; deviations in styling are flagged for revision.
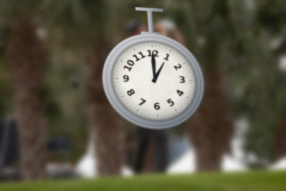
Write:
1,00
